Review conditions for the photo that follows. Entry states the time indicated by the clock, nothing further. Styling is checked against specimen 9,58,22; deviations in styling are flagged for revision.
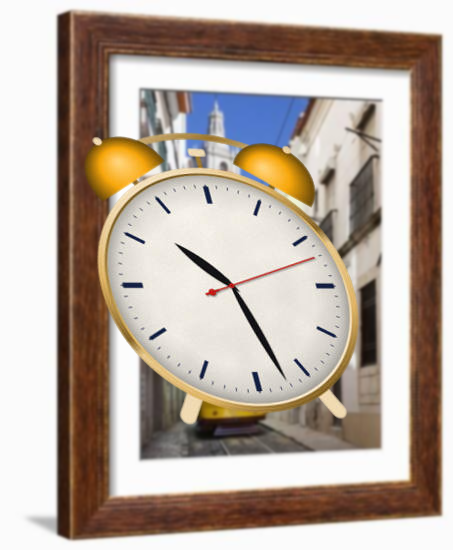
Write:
10,27,12
